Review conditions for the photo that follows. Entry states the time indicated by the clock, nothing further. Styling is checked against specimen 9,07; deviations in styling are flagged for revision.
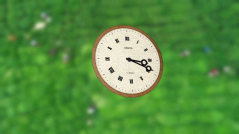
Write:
3,19
